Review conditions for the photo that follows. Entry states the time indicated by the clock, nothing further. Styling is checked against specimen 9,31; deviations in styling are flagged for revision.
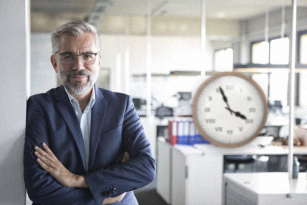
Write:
3,56
